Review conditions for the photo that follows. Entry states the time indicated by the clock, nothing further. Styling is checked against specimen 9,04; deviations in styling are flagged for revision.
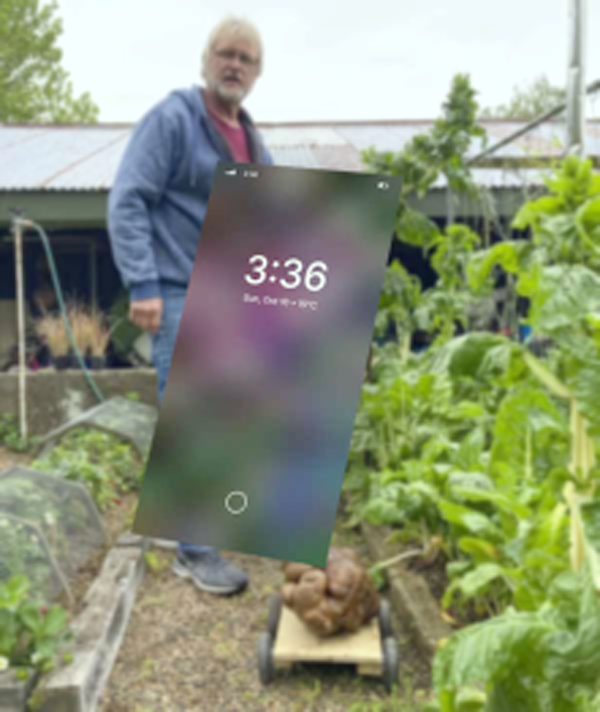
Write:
3,36
